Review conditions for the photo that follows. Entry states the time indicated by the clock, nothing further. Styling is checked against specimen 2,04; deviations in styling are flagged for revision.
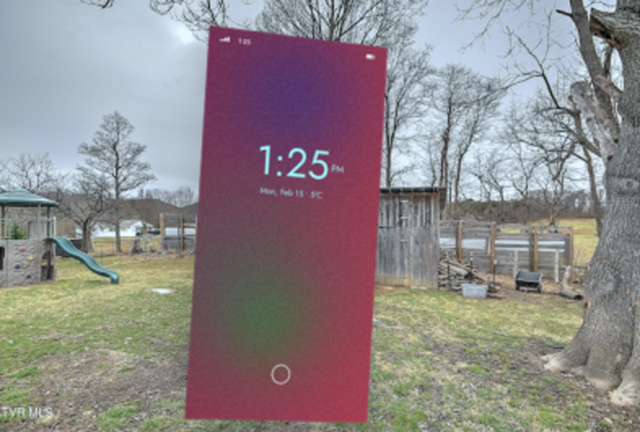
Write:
1,25
